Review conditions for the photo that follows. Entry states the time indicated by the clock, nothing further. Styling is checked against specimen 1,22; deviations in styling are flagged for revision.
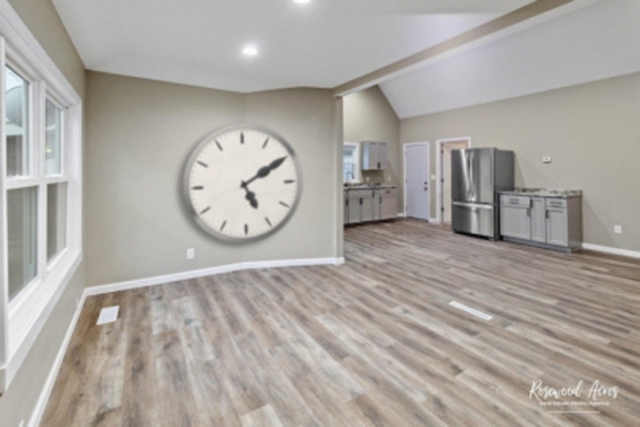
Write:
5,10
